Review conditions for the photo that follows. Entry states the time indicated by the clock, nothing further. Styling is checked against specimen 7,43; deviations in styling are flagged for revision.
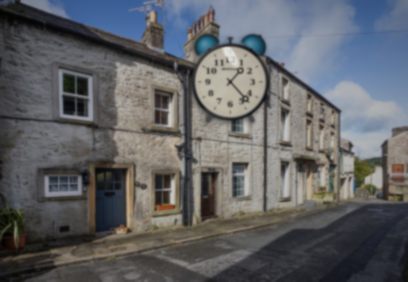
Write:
1,23
